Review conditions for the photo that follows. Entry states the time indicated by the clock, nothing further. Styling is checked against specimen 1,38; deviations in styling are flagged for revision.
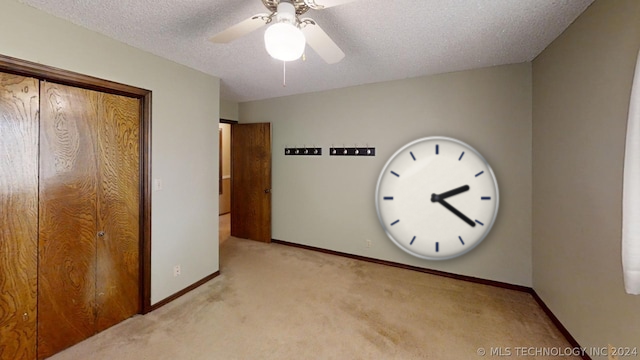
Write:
2,21
